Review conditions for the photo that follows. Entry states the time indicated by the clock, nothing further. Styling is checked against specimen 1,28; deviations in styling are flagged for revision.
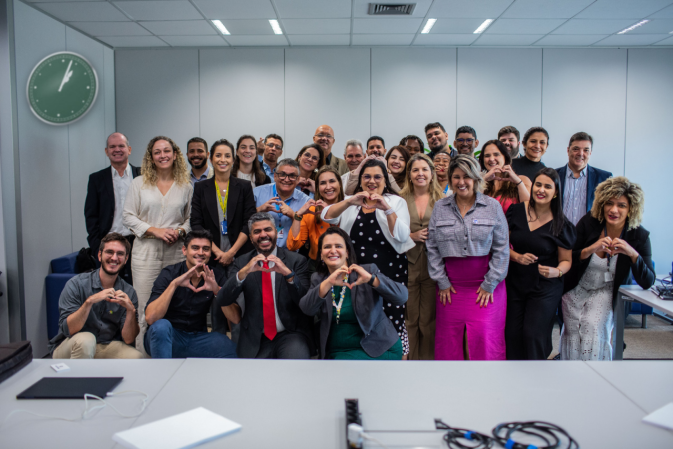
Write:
1,03
